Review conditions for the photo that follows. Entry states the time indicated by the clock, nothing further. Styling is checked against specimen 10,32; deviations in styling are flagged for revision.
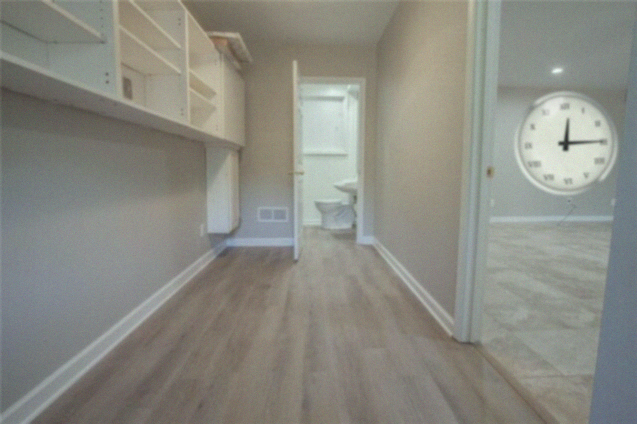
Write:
12,15
